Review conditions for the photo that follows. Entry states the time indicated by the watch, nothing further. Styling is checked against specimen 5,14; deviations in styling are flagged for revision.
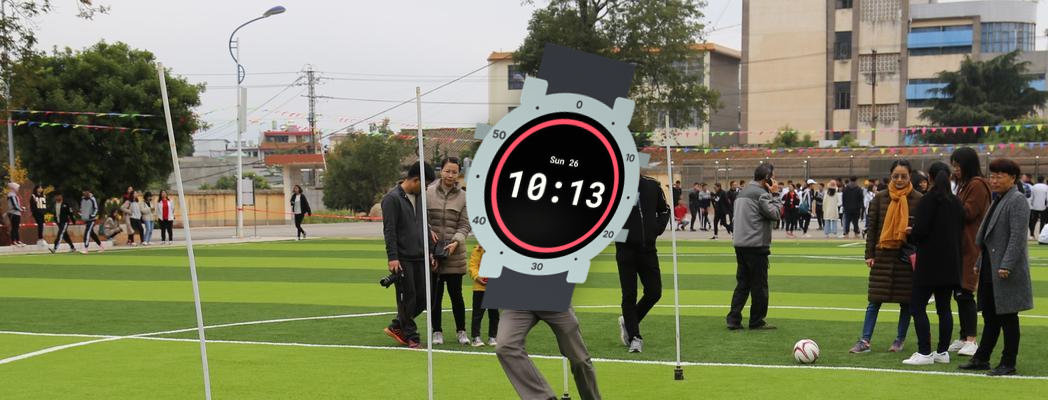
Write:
10,13
